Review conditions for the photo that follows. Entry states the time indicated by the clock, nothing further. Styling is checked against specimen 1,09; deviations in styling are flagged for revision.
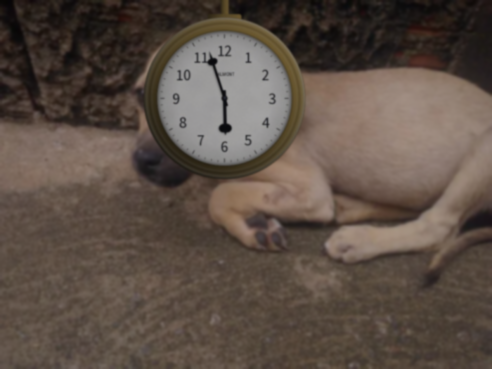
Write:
5,57
